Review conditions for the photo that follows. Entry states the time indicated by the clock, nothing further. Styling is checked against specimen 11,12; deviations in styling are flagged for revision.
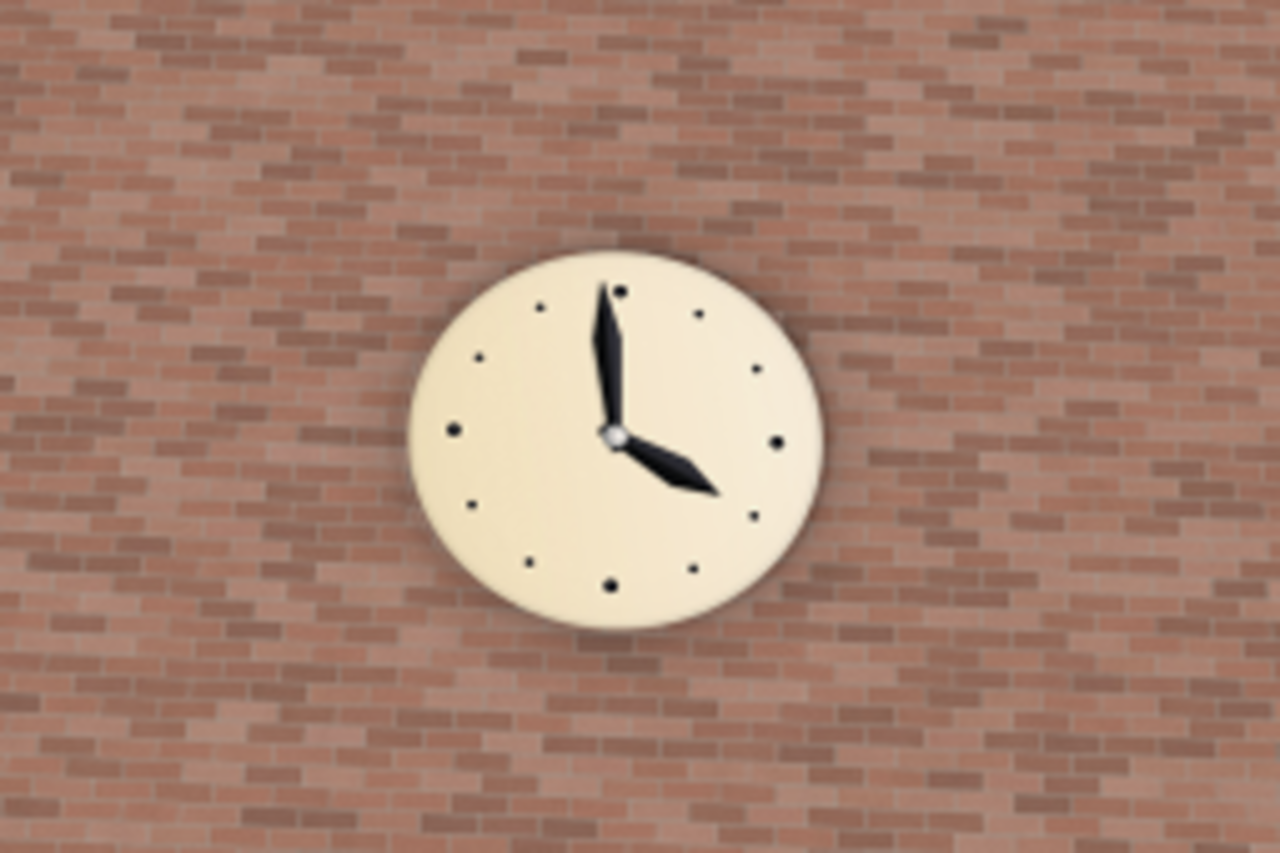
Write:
3,59
